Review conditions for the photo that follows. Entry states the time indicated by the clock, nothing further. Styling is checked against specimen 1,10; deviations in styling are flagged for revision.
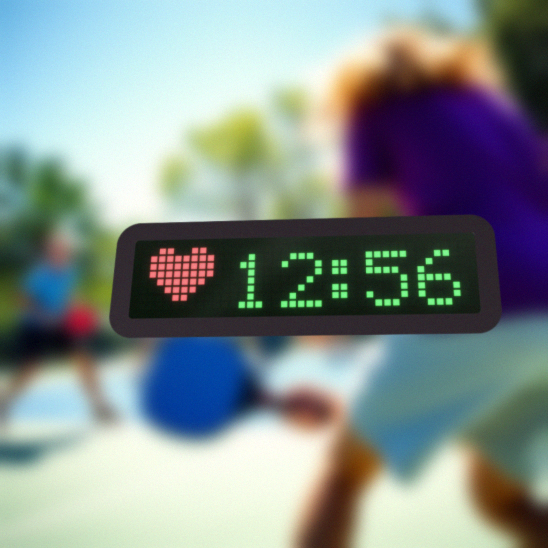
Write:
12,56
